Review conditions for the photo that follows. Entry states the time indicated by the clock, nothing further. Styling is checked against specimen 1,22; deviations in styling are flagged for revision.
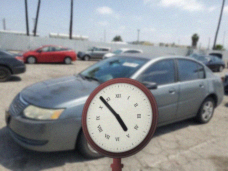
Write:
4,53
